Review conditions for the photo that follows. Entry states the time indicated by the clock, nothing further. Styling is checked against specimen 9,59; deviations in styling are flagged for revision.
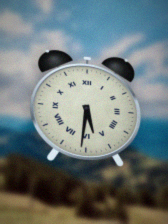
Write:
5,31
